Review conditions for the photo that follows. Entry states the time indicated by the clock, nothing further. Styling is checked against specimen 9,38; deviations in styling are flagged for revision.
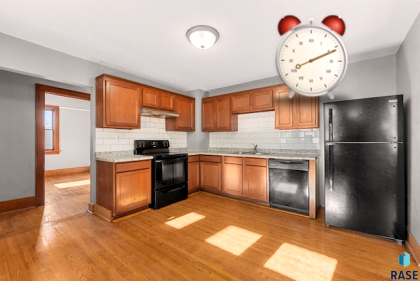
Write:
8,11
